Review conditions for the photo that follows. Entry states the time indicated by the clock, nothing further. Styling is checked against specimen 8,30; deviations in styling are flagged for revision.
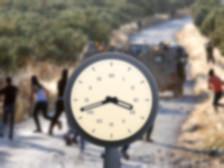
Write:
3,42
